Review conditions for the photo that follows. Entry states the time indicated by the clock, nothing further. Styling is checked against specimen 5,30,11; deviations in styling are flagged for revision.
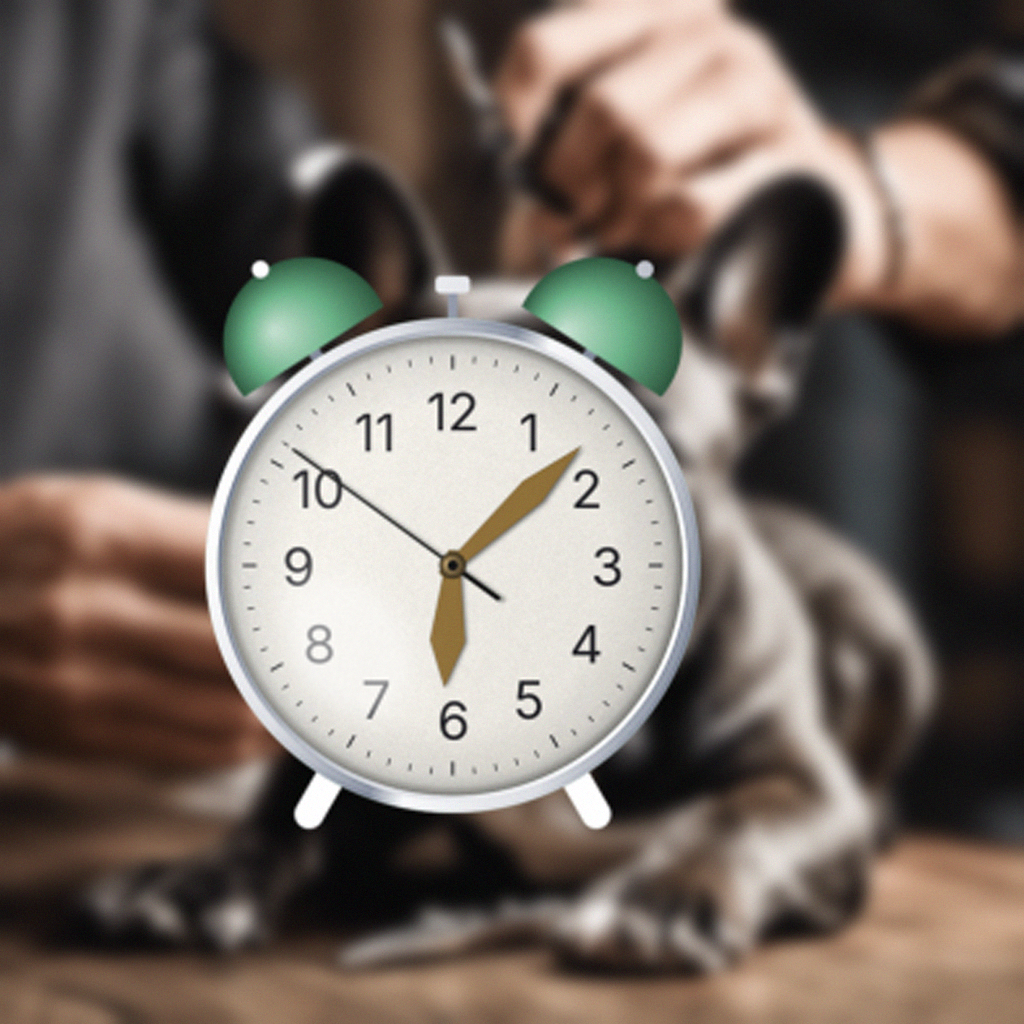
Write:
6,07,51
